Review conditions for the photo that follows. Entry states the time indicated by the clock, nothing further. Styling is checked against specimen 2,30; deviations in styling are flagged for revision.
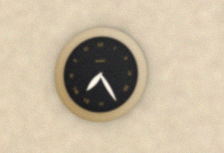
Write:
7,25
